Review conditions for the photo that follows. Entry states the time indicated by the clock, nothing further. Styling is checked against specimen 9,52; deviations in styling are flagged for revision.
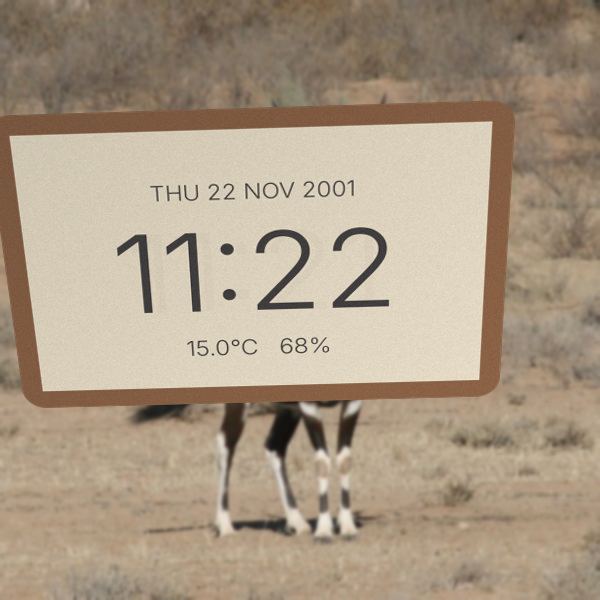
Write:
11,22
